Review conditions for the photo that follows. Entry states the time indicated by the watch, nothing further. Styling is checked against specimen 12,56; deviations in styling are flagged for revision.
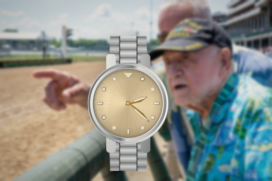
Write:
2,22
